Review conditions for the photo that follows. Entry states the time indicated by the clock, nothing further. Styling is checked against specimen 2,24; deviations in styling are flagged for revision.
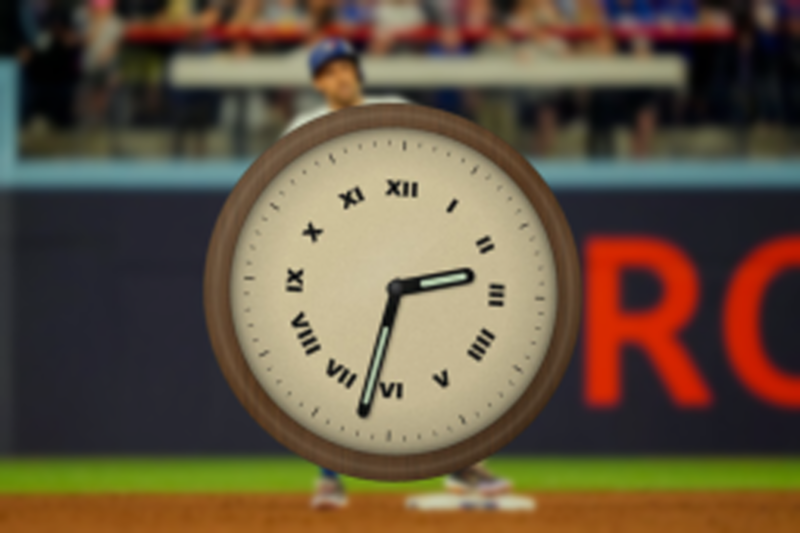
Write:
2,32
